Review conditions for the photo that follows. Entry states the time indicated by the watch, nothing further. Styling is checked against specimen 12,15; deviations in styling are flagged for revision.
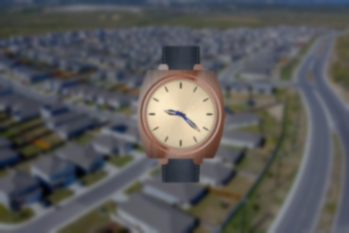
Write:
9,22
